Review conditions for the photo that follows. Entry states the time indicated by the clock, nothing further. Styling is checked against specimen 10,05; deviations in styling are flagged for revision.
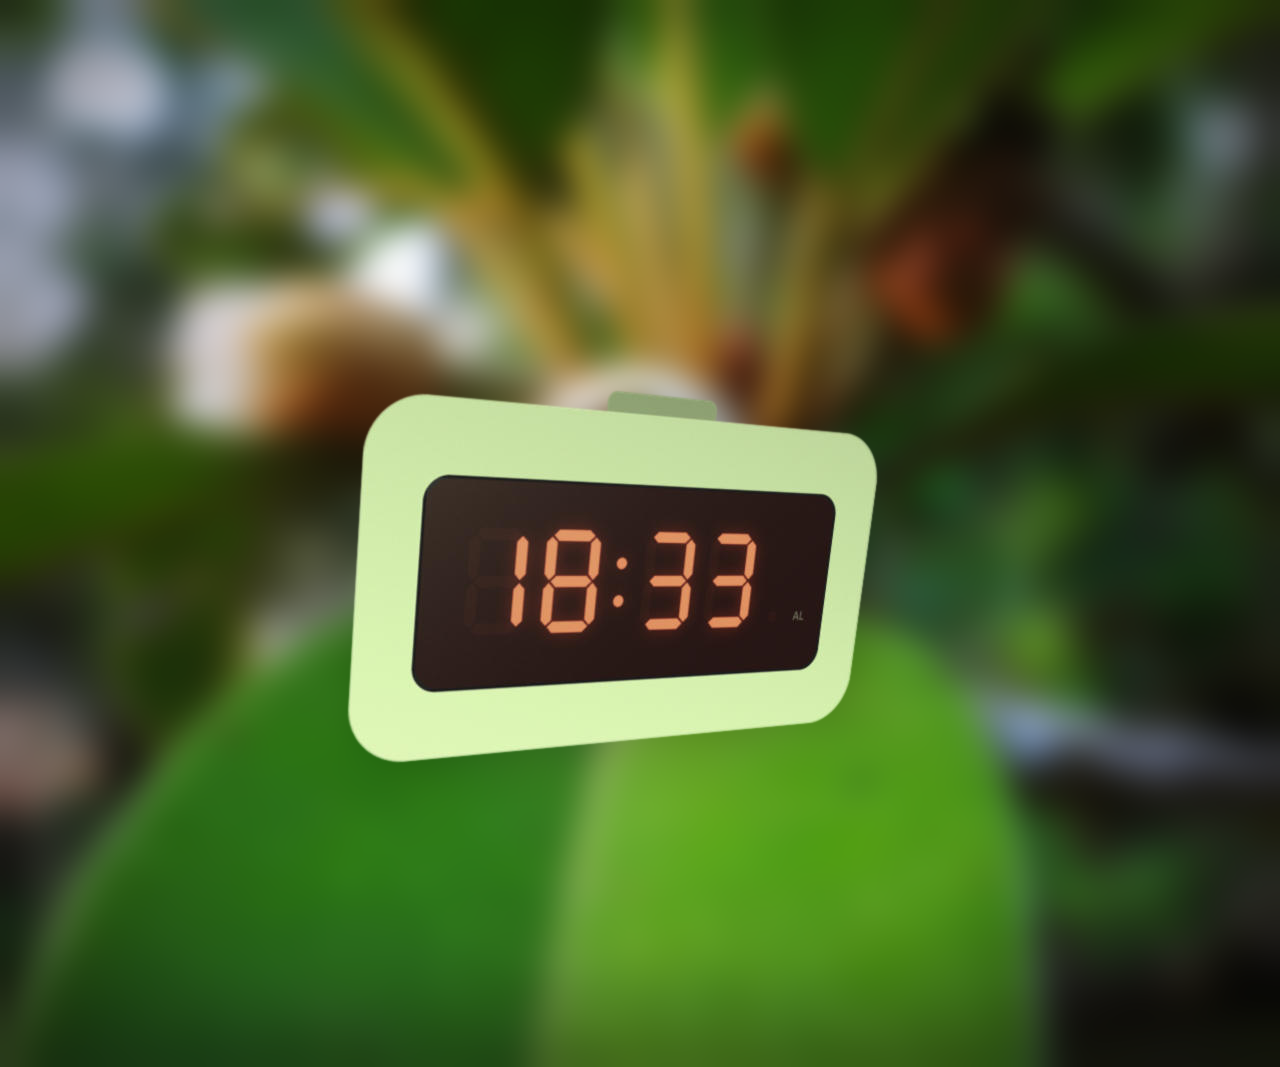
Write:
18,33
